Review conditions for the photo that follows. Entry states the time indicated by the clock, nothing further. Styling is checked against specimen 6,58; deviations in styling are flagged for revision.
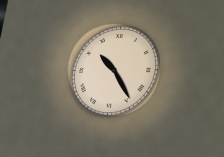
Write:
10,24
